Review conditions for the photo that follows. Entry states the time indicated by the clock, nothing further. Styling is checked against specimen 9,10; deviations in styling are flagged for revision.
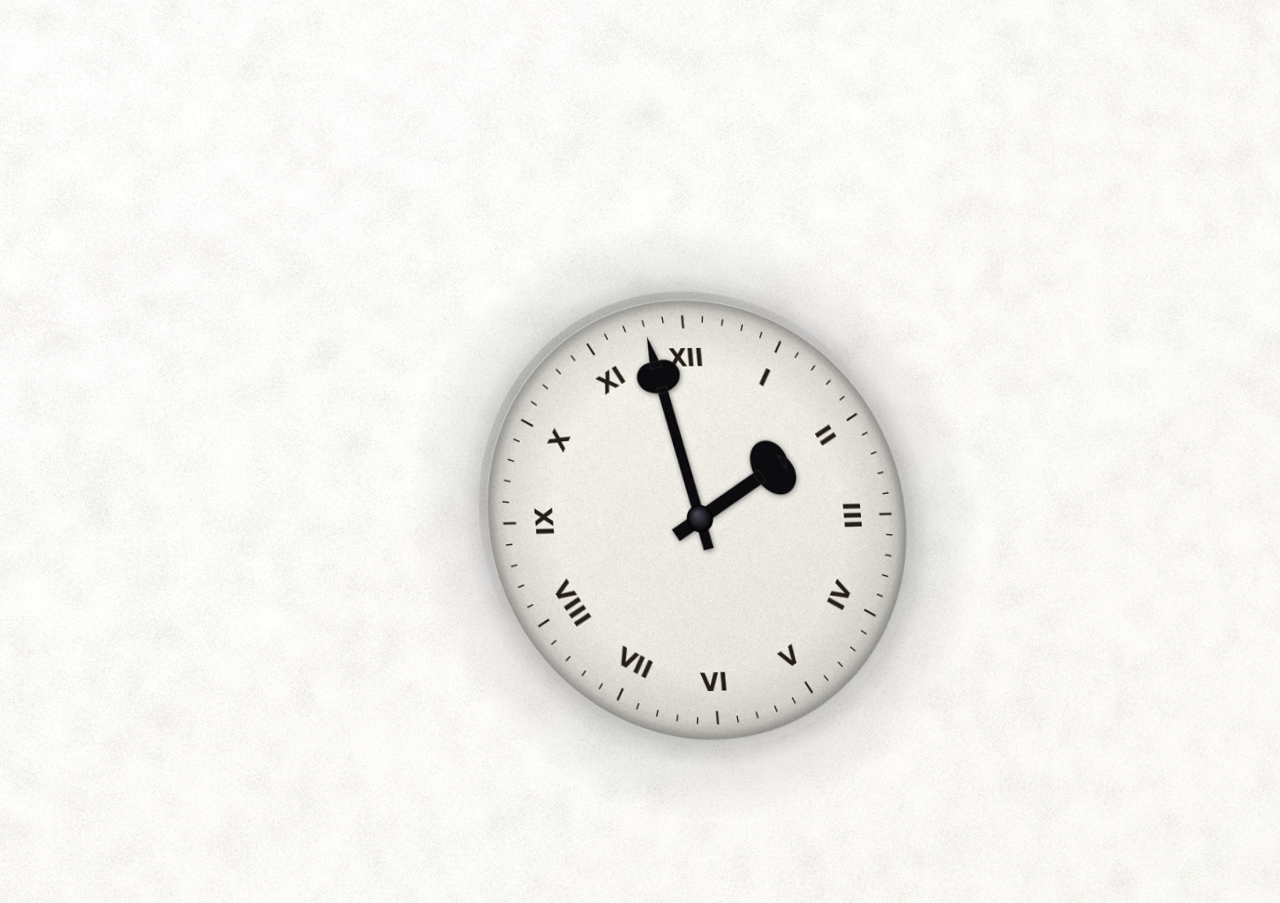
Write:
1,58
